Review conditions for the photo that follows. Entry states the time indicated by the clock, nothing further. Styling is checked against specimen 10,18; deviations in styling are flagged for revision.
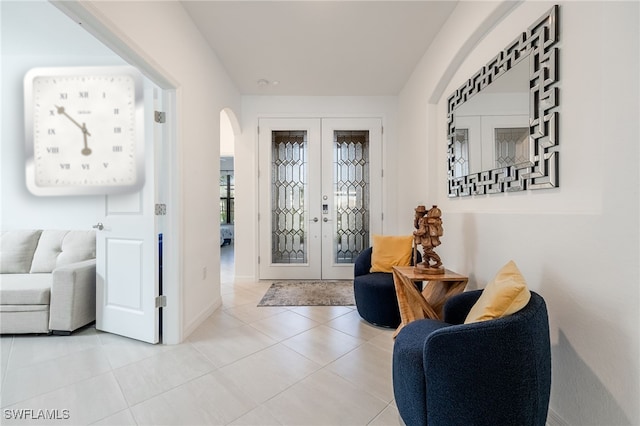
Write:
5,52
